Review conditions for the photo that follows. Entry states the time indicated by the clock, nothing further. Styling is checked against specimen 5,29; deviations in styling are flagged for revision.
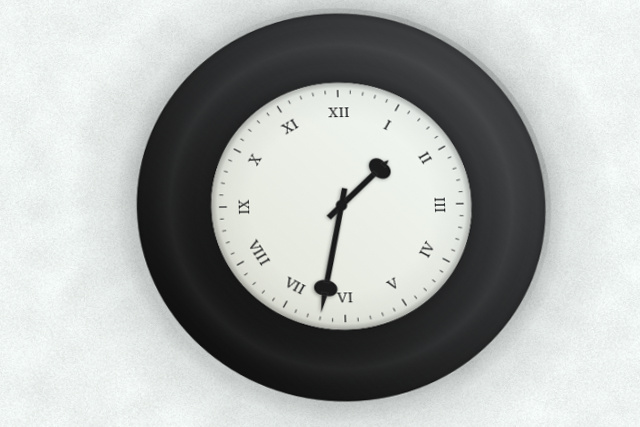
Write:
1,32
